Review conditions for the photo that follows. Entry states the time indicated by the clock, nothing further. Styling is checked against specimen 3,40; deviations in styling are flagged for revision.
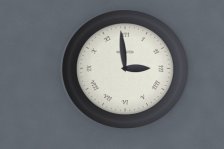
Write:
2,59
